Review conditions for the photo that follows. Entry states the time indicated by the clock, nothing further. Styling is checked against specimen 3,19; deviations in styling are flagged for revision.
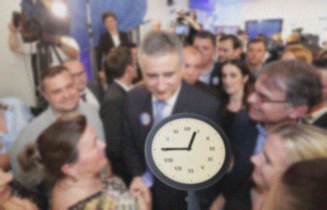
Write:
12,45
